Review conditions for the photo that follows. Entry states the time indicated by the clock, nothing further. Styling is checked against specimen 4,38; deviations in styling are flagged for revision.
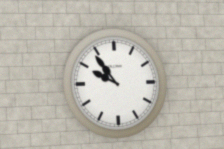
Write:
9,54
